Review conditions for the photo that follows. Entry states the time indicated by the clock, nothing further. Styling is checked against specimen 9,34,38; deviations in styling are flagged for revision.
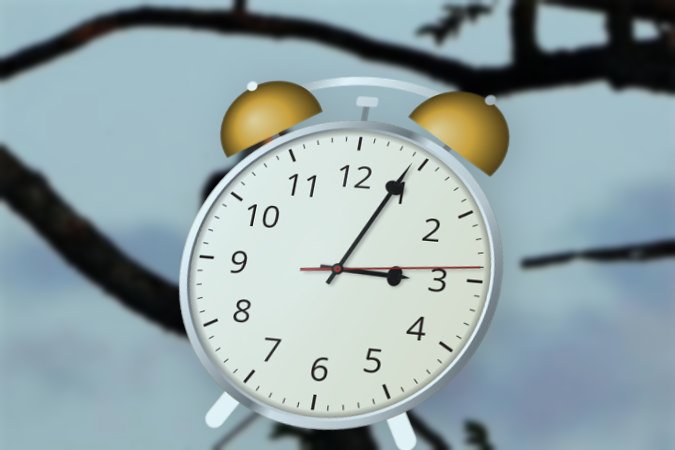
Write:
3,04,14
